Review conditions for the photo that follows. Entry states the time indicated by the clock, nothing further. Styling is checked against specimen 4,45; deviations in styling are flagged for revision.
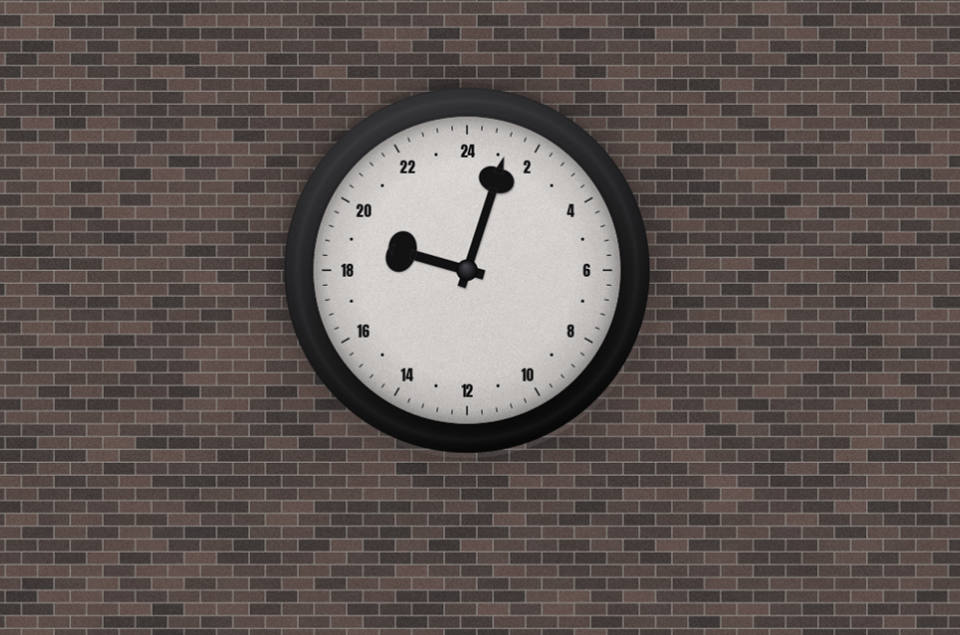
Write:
19,03
